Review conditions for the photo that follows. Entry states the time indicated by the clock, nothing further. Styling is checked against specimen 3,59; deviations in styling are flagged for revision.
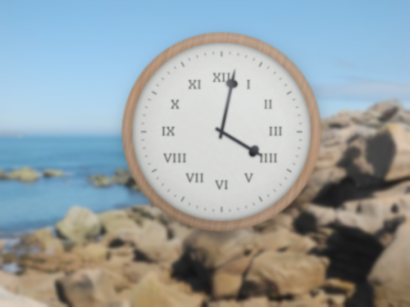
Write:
4,02
